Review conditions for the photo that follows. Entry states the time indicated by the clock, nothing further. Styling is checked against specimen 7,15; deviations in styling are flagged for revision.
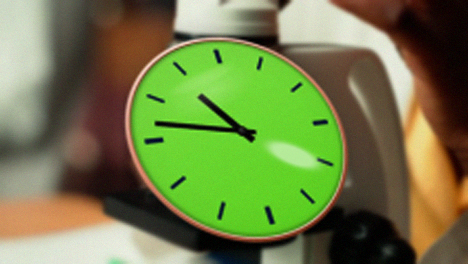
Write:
10,47
